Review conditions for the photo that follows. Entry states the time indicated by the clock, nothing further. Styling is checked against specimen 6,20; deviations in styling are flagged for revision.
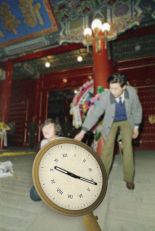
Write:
10,21
